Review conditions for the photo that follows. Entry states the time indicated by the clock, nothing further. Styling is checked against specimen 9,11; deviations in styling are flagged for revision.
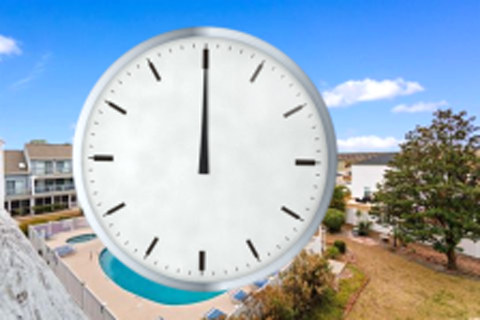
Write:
12,00
